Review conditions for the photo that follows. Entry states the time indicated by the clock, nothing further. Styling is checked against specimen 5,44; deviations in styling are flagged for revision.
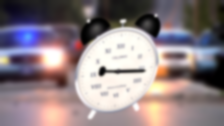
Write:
9,16
